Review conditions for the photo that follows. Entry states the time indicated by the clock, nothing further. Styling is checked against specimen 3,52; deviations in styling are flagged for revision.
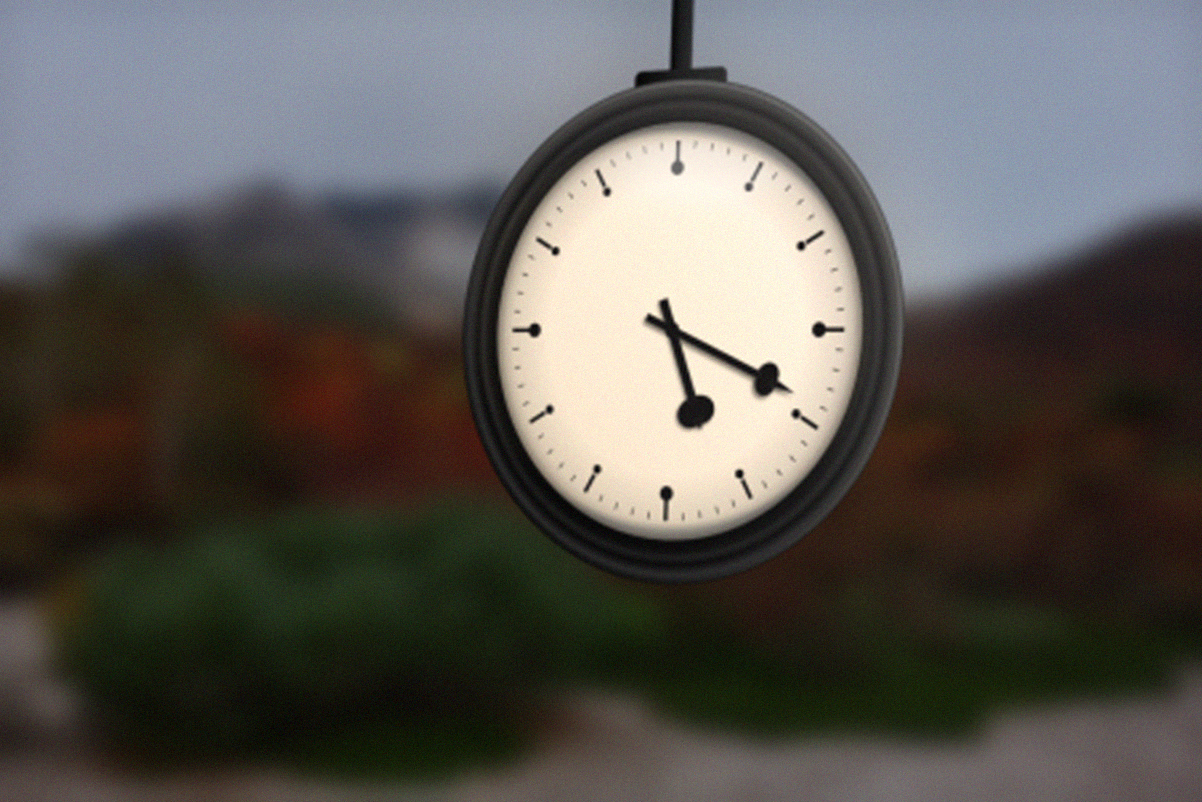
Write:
5,19
